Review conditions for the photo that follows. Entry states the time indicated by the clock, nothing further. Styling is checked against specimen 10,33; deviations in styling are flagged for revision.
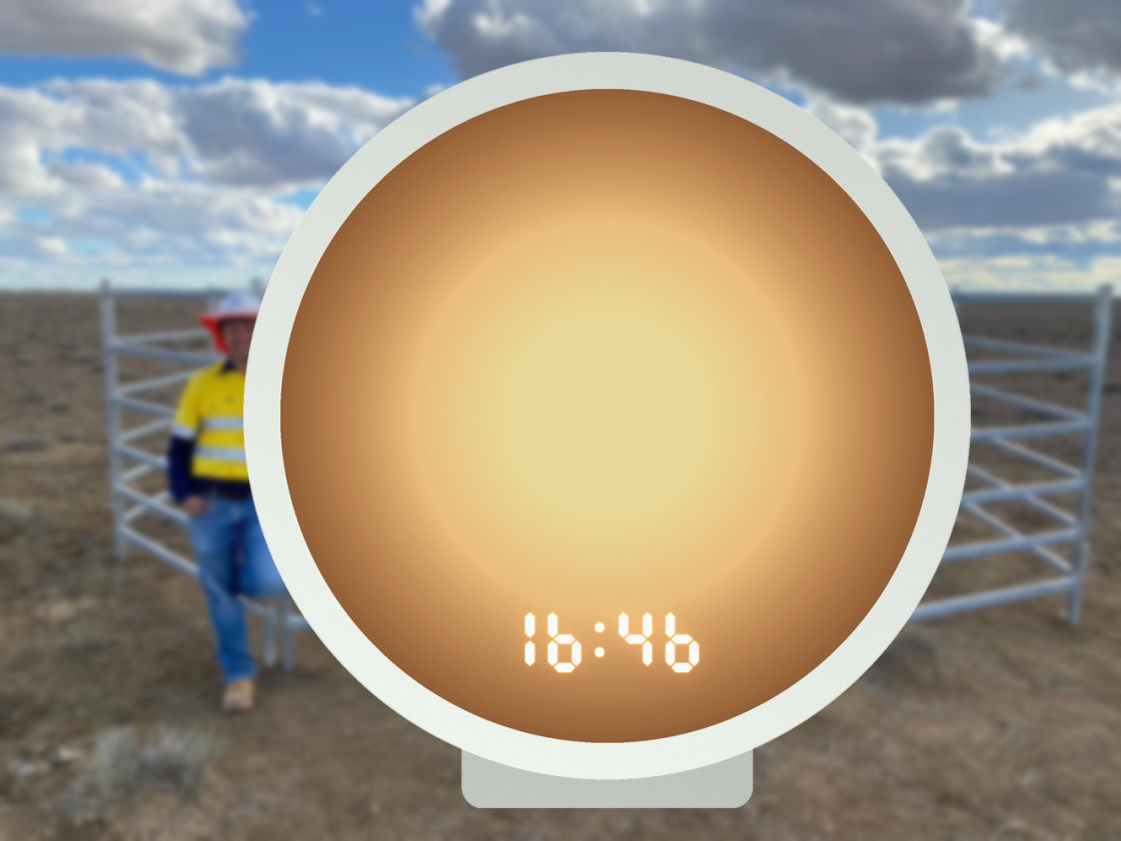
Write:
16,46
